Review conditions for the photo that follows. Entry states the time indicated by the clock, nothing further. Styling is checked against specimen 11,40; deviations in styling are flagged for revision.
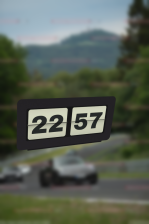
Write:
22,57
